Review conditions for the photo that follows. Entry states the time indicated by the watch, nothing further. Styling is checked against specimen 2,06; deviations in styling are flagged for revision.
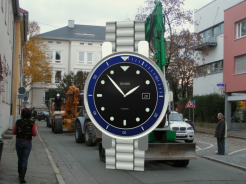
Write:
1,53
